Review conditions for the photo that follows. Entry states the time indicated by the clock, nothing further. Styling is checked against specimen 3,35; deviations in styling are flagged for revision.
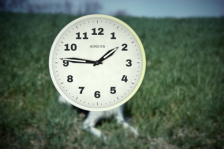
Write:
1,46
